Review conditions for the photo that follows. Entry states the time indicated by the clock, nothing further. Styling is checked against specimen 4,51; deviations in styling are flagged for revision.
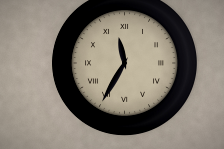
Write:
11,35
